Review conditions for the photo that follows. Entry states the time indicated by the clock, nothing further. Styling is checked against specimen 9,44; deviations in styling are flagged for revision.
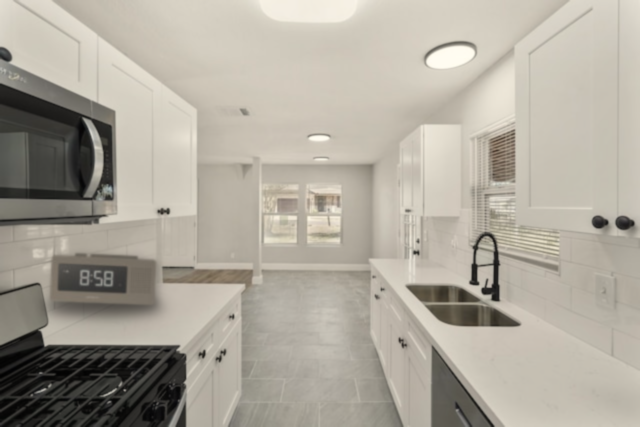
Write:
8,58
